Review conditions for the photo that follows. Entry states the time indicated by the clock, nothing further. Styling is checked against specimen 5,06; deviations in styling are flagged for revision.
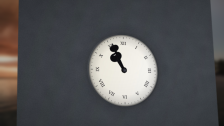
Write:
10,56
